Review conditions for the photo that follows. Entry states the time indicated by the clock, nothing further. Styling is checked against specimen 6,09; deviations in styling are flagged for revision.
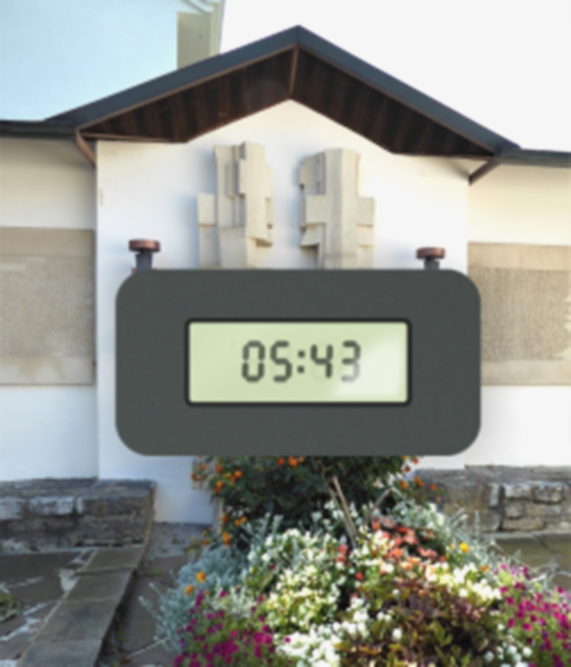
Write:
5,43
